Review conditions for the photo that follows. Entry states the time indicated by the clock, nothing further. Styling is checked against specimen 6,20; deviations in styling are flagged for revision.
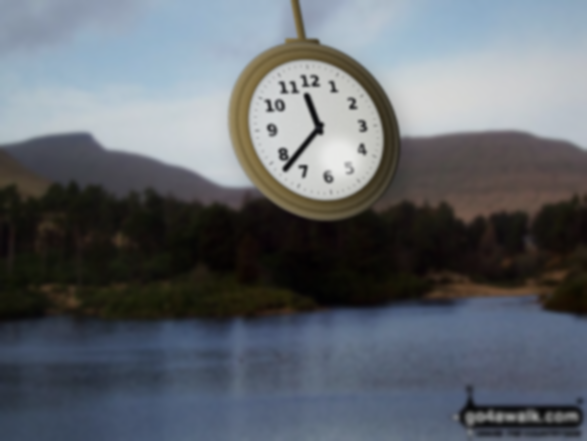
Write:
11,38
